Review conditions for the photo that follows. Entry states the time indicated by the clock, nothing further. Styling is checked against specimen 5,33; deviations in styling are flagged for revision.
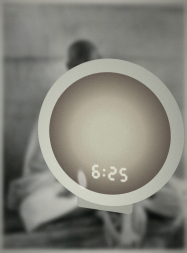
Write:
6,25
